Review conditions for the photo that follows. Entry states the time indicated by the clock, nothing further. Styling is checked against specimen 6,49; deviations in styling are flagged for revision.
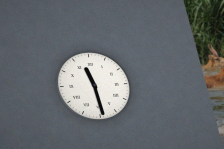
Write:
11,29
